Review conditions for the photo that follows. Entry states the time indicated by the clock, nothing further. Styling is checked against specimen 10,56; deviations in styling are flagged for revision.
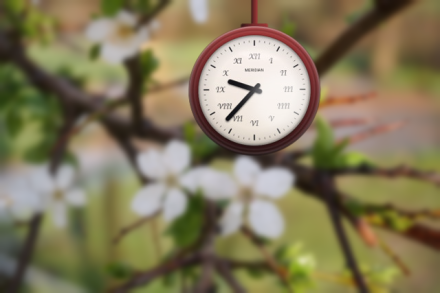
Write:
9,37
